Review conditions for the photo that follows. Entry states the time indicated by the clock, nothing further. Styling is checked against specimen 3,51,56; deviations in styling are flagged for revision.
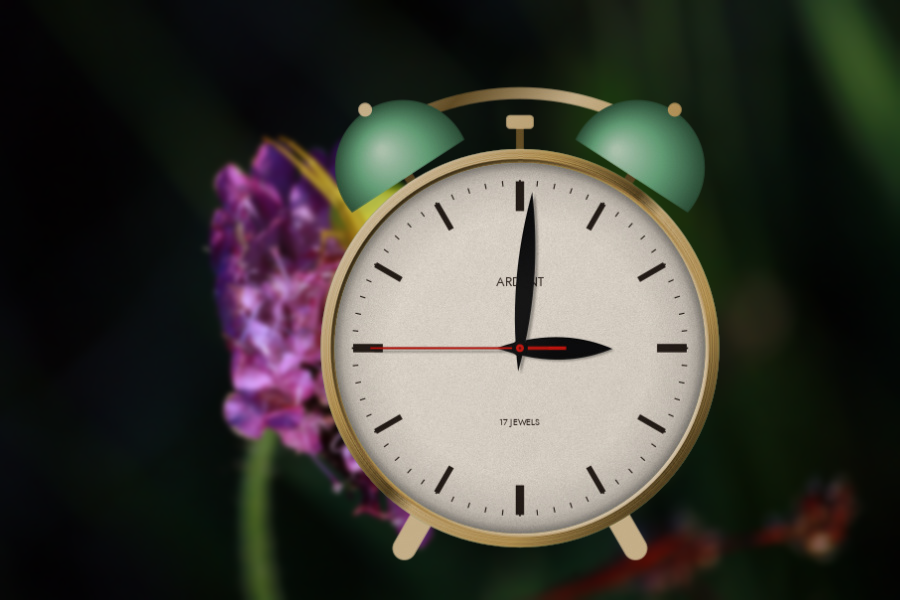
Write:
3,00,45
